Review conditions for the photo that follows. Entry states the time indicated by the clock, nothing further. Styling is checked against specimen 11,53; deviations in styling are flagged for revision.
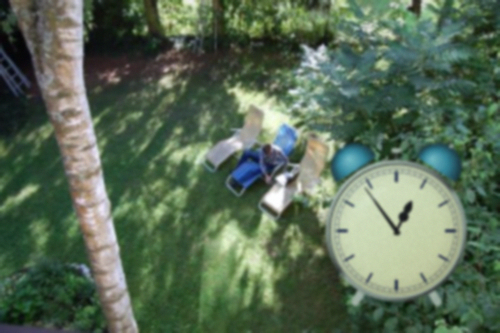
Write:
12,54
